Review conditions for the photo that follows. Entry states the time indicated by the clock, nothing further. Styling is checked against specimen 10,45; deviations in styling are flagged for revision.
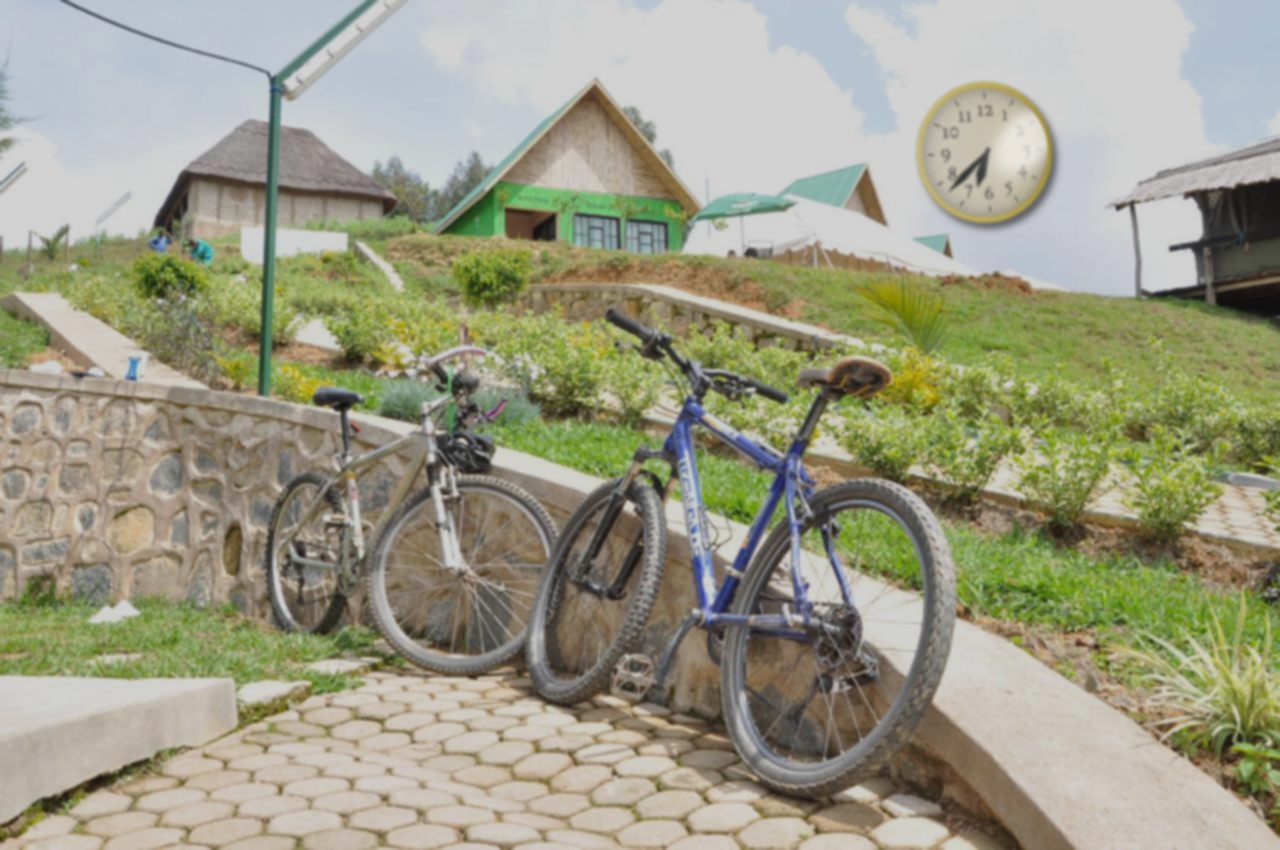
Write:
6,38
